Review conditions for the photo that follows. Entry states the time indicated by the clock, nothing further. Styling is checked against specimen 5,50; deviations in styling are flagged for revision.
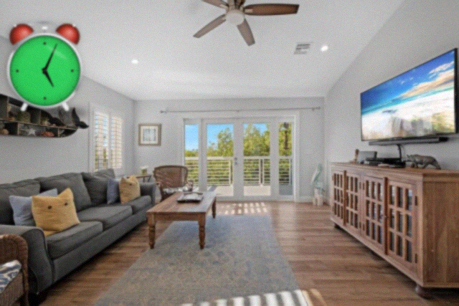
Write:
5,04
